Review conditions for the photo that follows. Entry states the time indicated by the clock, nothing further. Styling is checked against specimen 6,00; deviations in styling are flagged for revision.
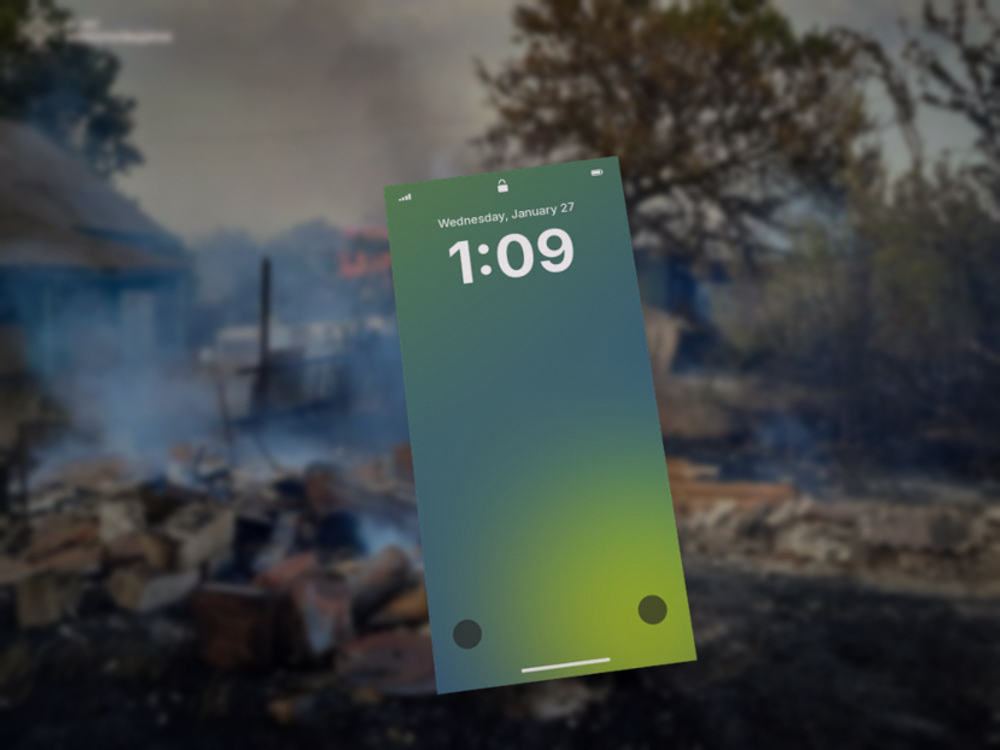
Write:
1,09
